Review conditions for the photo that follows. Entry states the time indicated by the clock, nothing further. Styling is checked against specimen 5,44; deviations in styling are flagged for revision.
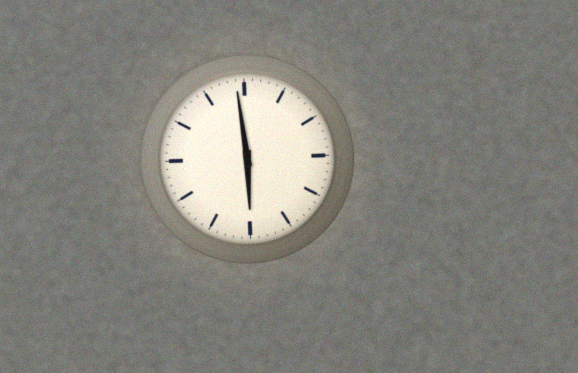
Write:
5,59
